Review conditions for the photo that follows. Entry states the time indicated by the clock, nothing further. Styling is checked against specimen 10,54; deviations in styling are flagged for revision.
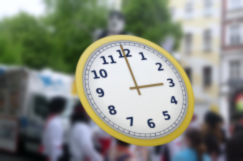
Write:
3,00
